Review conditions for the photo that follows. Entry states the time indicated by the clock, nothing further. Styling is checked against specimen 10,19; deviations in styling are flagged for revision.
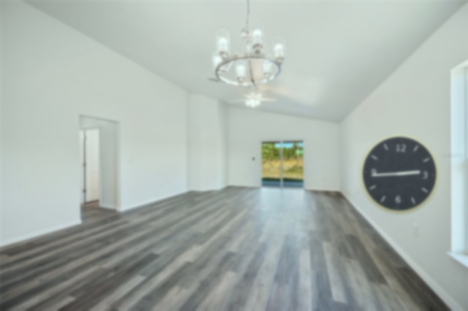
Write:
2,44
